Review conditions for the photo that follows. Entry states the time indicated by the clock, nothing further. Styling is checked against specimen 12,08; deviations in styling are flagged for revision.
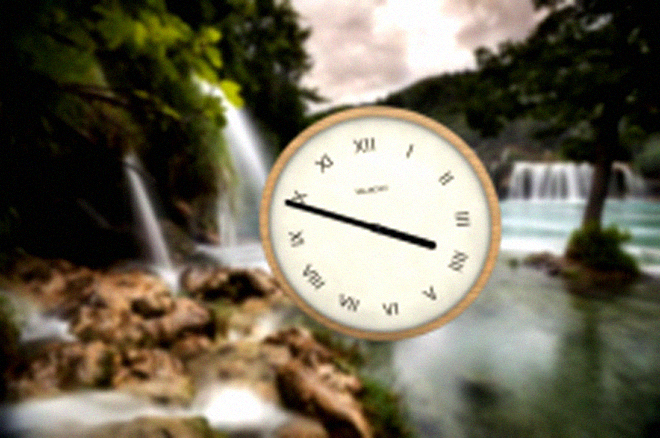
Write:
3,49
